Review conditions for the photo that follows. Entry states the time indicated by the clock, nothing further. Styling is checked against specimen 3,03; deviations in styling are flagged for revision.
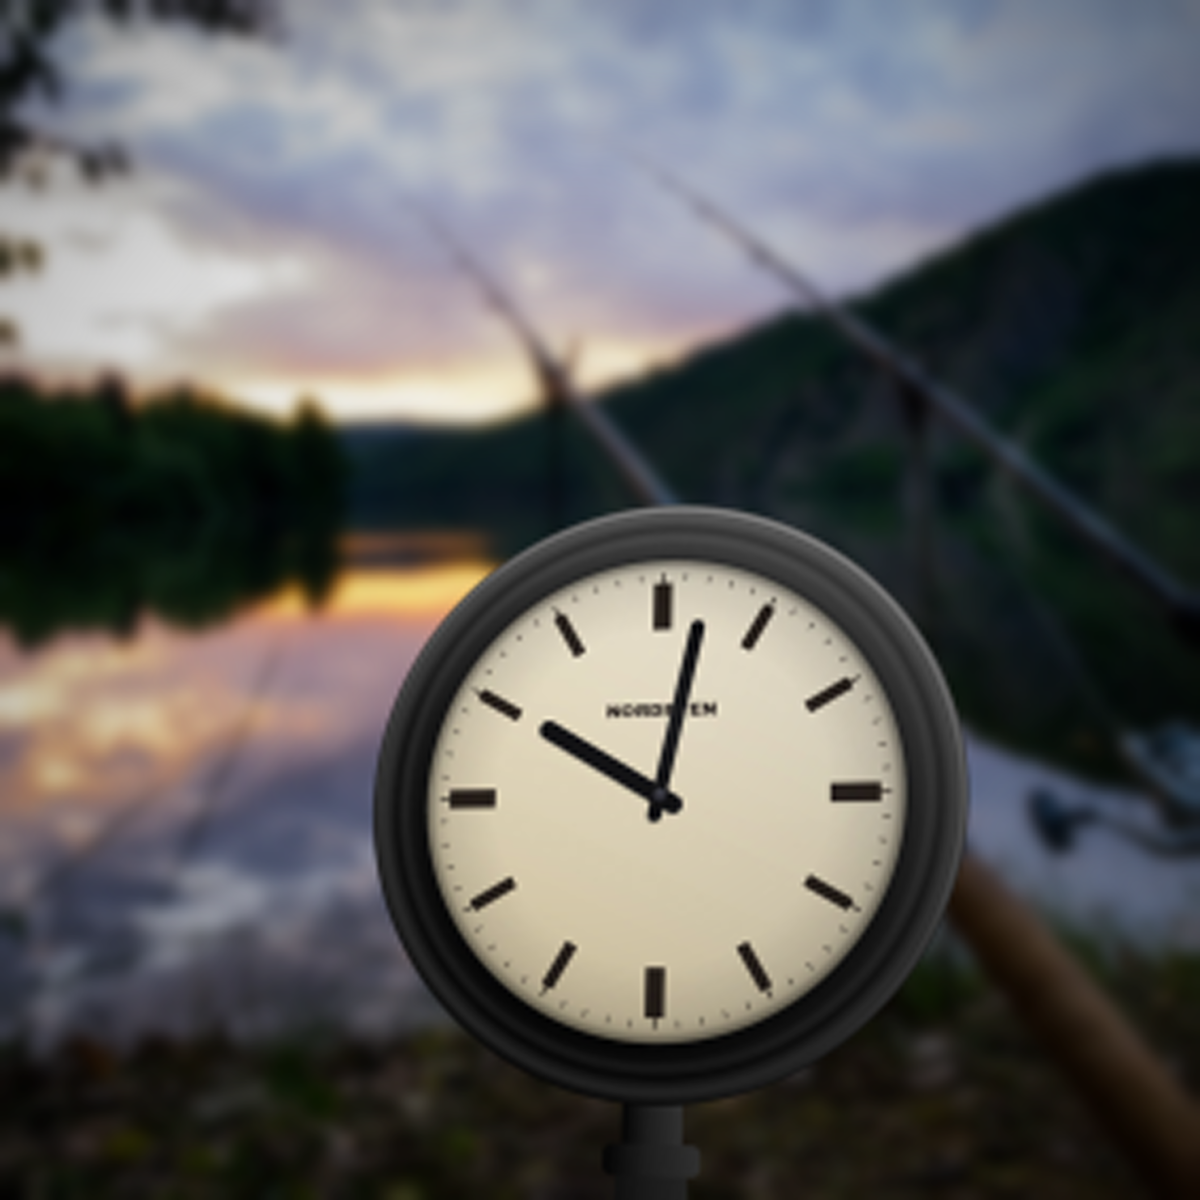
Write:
10,02
